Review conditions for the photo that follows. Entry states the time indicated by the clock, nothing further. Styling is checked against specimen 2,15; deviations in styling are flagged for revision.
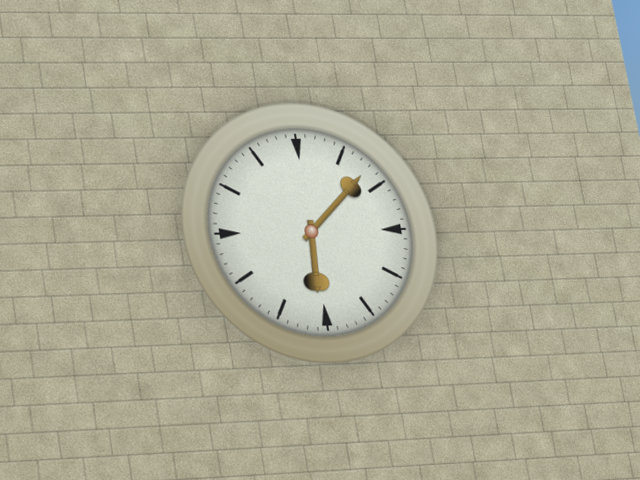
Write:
6,08
